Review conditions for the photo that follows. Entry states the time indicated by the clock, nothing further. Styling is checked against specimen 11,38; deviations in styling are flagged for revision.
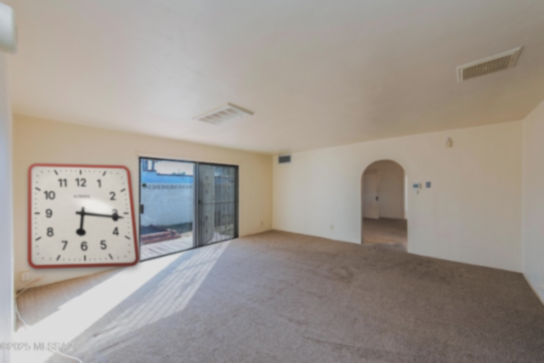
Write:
6,16
